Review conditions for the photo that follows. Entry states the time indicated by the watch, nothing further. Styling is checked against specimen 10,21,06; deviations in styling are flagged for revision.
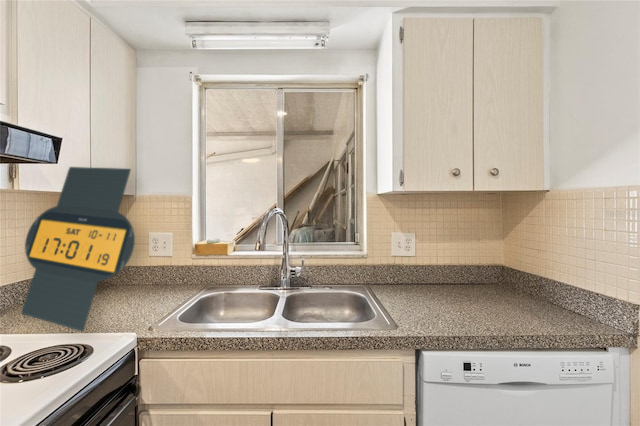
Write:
17,01,19
